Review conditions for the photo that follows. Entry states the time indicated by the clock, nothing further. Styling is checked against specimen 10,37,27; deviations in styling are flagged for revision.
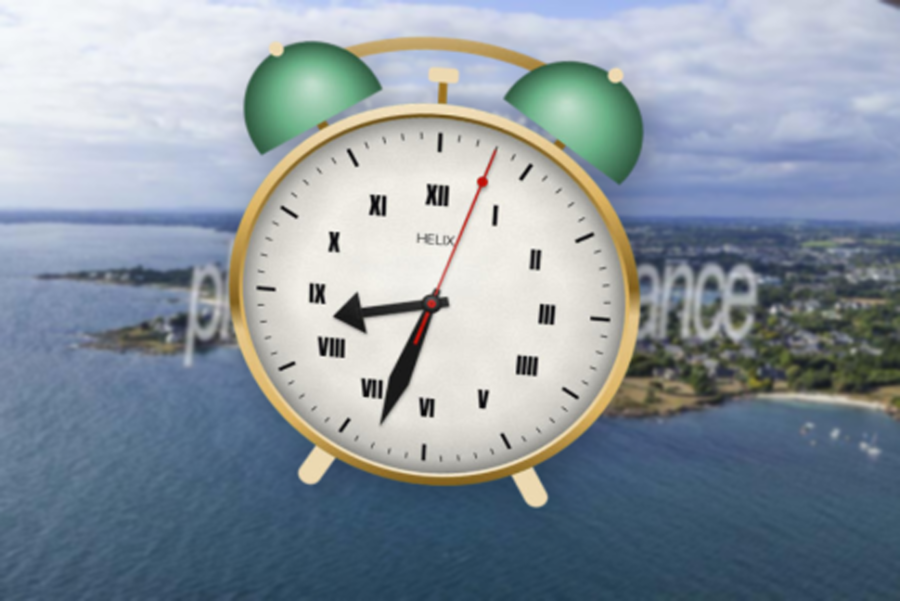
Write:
8,33,03
